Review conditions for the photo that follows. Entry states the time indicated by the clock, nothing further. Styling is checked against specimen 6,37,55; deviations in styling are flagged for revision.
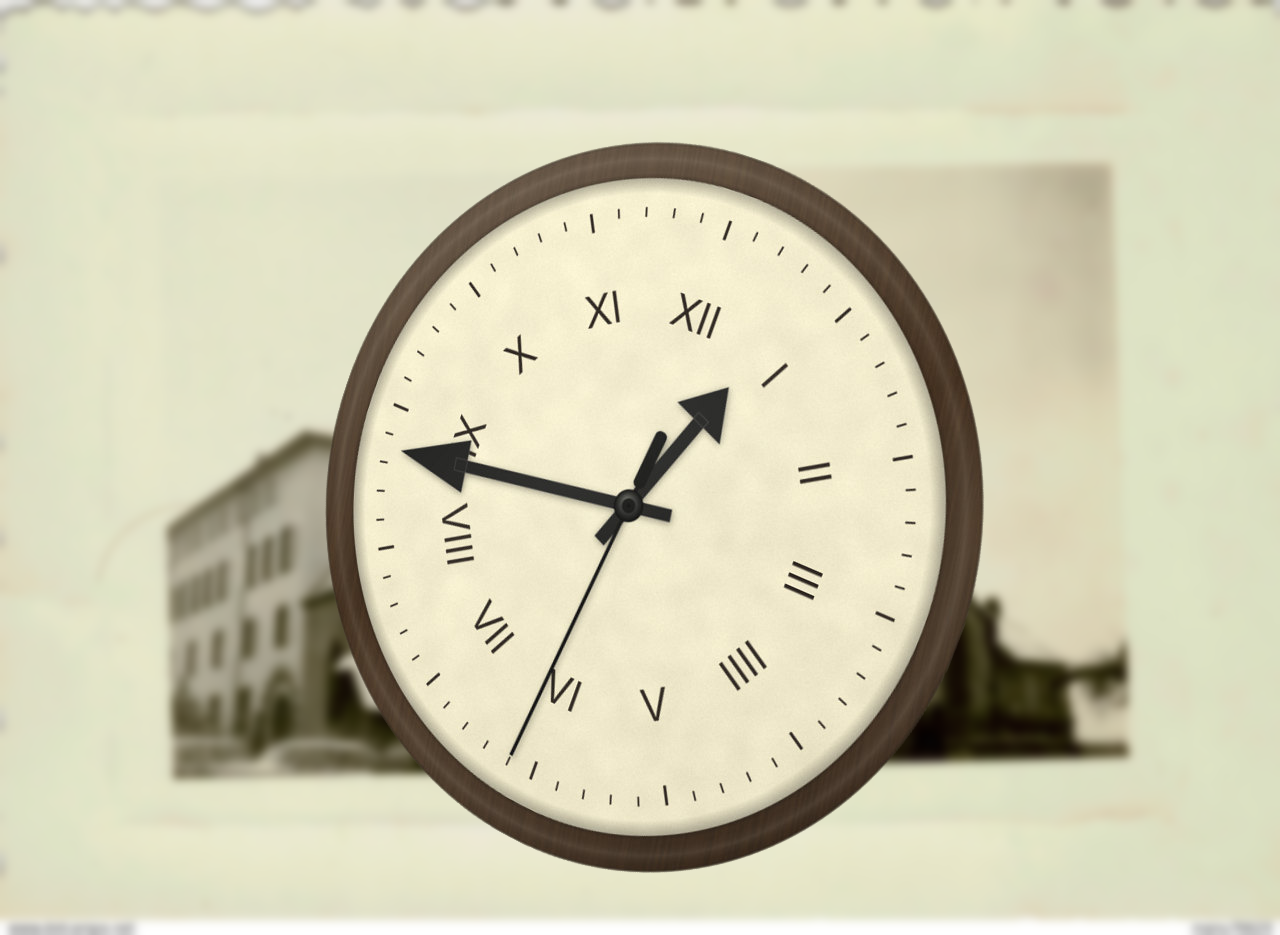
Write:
12,43,31
